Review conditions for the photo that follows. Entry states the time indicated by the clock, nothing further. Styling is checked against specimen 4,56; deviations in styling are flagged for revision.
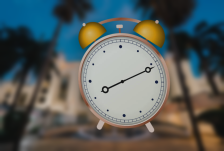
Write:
8,11
